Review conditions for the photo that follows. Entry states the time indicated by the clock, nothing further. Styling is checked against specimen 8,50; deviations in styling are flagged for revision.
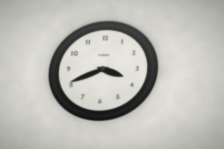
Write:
3,41
